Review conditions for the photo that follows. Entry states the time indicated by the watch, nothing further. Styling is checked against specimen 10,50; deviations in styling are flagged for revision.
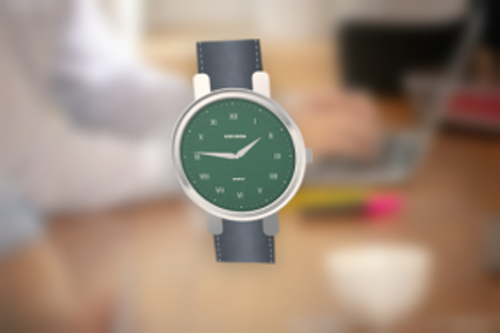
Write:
1,46
